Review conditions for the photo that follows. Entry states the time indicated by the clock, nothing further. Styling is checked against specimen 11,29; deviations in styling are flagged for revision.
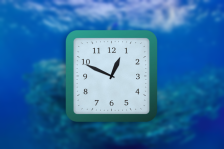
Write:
12,49
